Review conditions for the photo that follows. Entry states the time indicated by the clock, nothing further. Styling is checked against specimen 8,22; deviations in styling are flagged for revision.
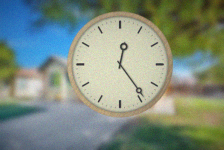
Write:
12,24
